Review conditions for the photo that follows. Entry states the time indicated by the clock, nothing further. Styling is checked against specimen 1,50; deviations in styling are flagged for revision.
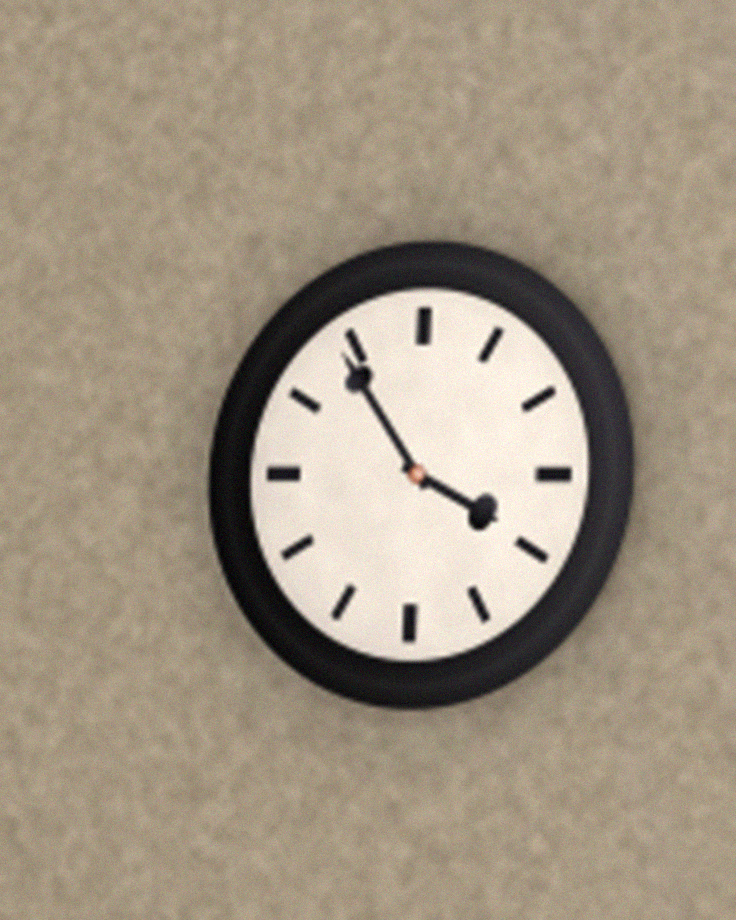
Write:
3,54
